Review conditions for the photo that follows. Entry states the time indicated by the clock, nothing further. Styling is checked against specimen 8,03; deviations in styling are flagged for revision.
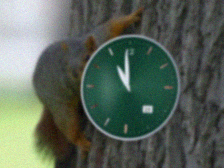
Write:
10,59
